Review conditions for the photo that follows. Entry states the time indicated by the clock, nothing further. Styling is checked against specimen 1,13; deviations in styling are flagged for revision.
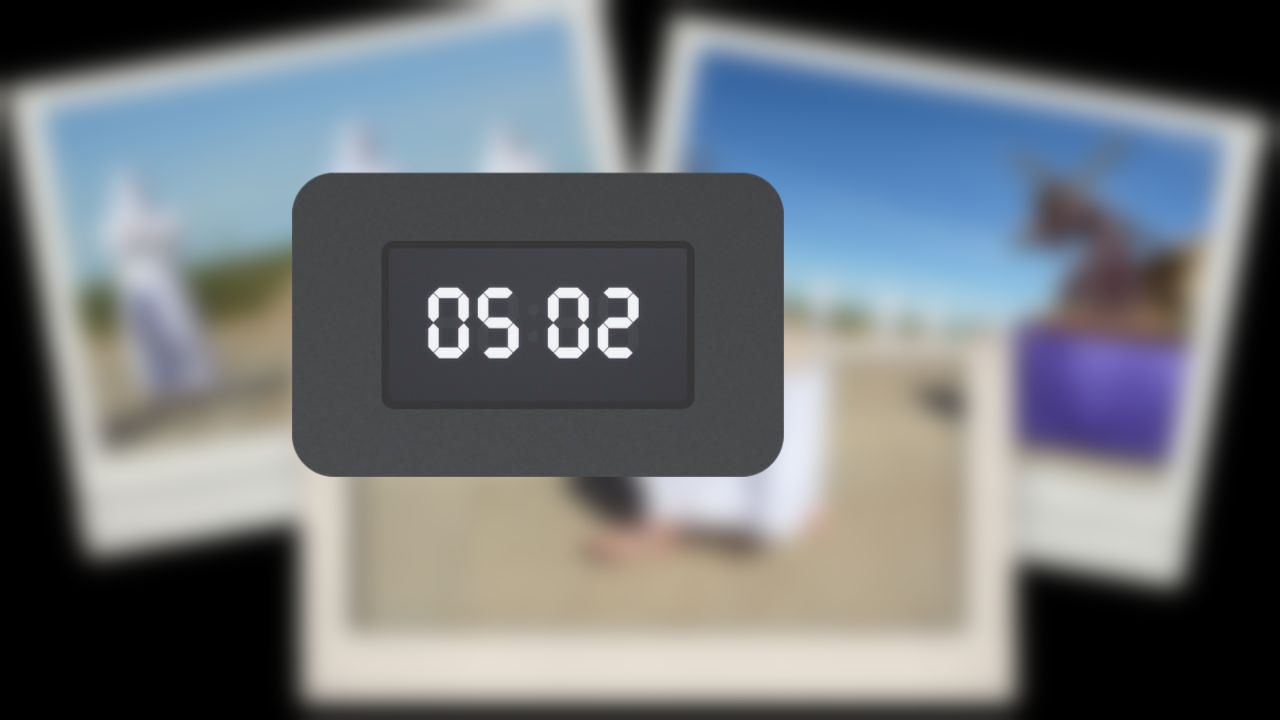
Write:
5,02
